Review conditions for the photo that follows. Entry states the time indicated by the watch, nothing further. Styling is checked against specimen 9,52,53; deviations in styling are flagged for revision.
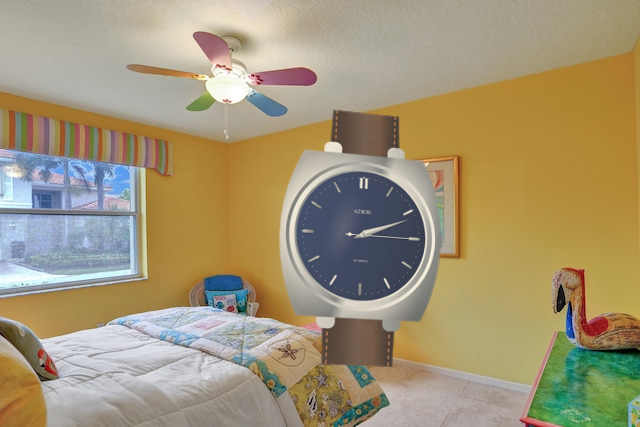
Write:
2,11,15
